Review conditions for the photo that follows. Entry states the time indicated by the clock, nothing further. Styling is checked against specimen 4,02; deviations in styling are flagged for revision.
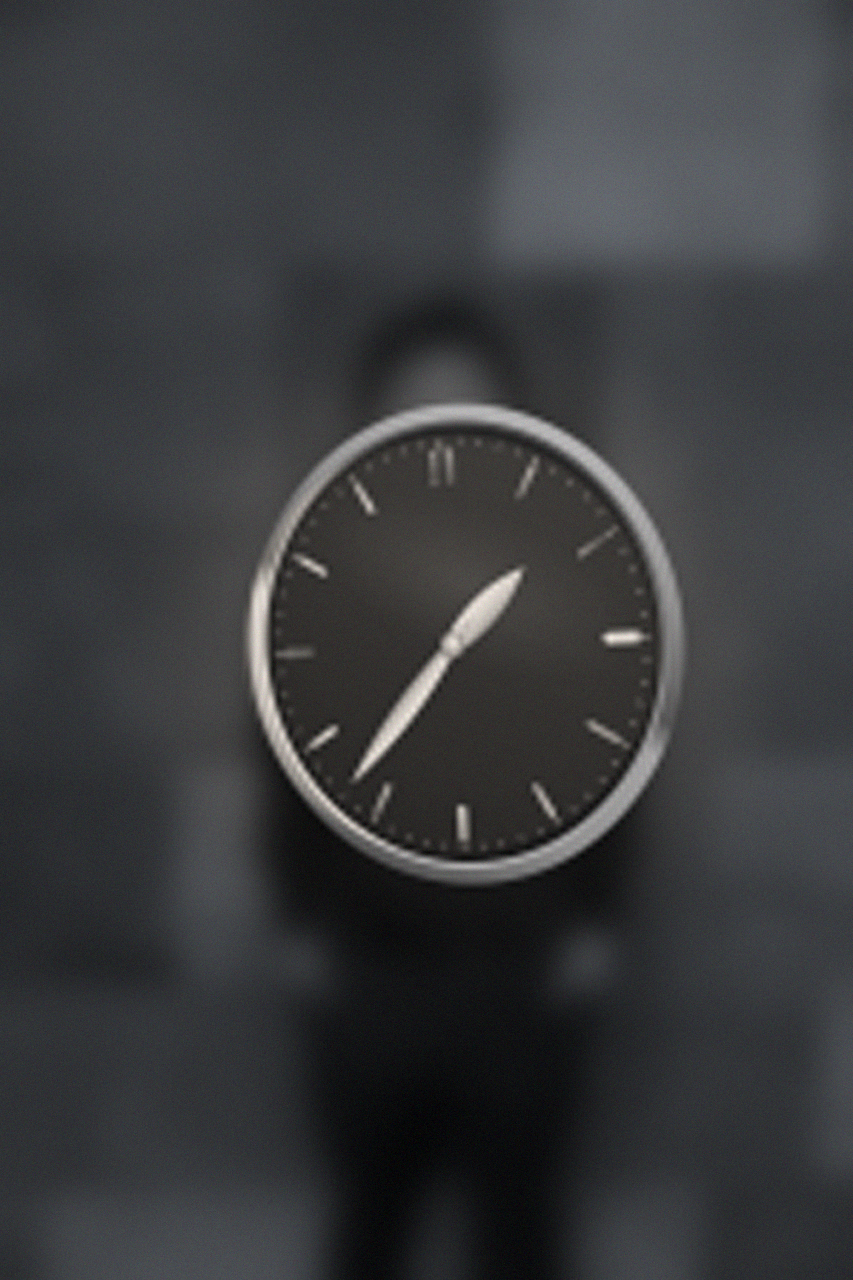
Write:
1,37
